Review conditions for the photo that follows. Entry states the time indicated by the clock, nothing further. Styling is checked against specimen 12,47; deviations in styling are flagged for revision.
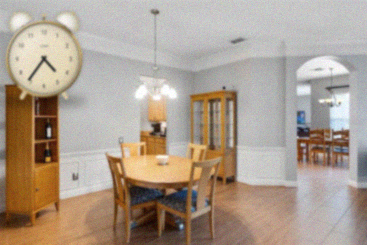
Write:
4,36
